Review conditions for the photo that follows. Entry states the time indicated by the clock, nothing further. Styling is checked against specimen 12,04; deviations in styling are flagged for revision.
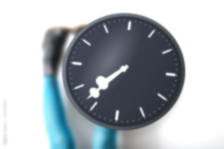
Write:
7,37
